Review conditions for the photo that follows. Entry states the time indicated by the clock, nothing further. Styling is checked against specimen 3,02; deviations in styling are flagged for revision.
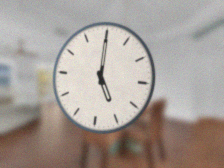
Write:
5,00
